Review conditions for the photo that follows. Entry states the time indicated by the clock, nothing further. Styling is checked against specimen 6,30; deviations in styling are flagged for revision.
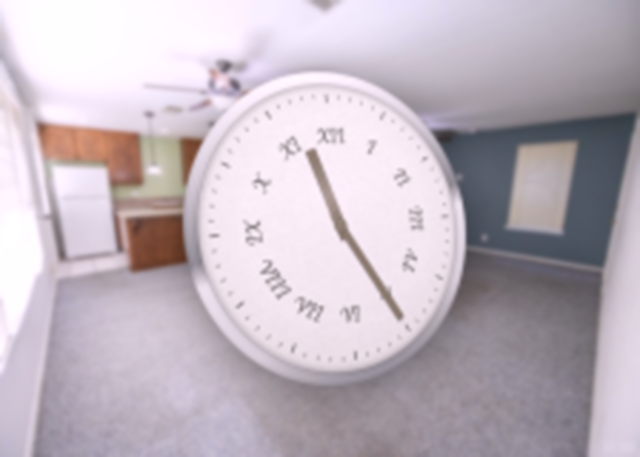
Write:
11,25
